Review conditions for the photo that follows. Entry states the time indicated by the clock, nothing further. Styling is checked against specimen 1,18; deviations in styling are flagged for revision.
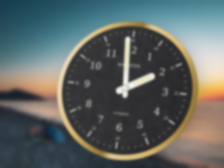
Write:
1,59
